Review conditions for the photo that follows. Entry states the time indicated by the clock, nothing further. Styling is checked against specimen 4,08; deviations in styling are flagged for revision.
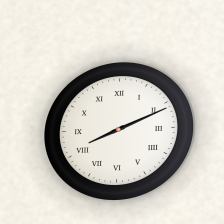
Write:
8,11
